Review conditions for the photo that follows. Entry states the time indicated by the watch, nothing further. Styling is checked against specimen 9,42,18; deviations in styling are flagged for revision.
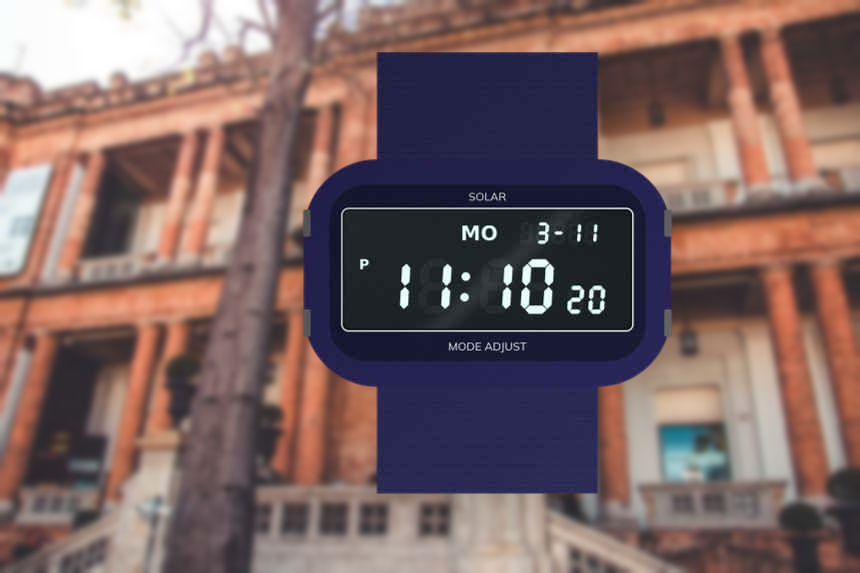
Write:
11,10,20
